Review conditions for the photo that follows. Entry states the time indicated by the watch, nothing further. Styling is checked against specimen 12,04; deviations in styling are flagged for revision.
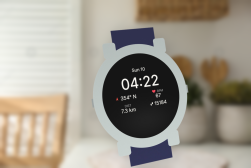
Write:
4,22
